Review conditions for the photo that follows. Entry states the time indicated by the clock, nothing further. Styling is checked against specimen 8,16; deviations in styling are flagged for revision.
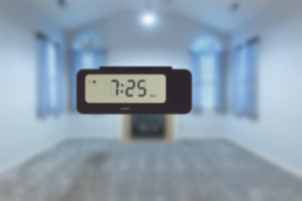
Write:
7,25
